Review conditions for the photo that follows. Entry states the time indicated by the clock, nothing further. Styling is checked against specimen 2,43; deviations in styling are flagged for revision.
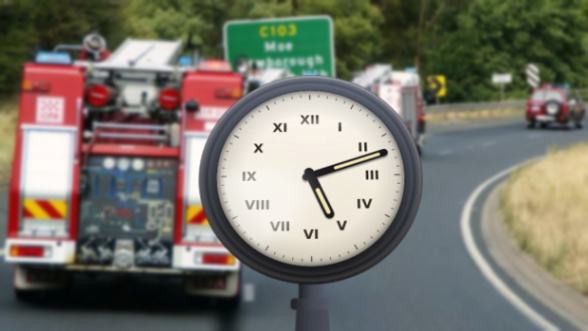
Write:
5,12
